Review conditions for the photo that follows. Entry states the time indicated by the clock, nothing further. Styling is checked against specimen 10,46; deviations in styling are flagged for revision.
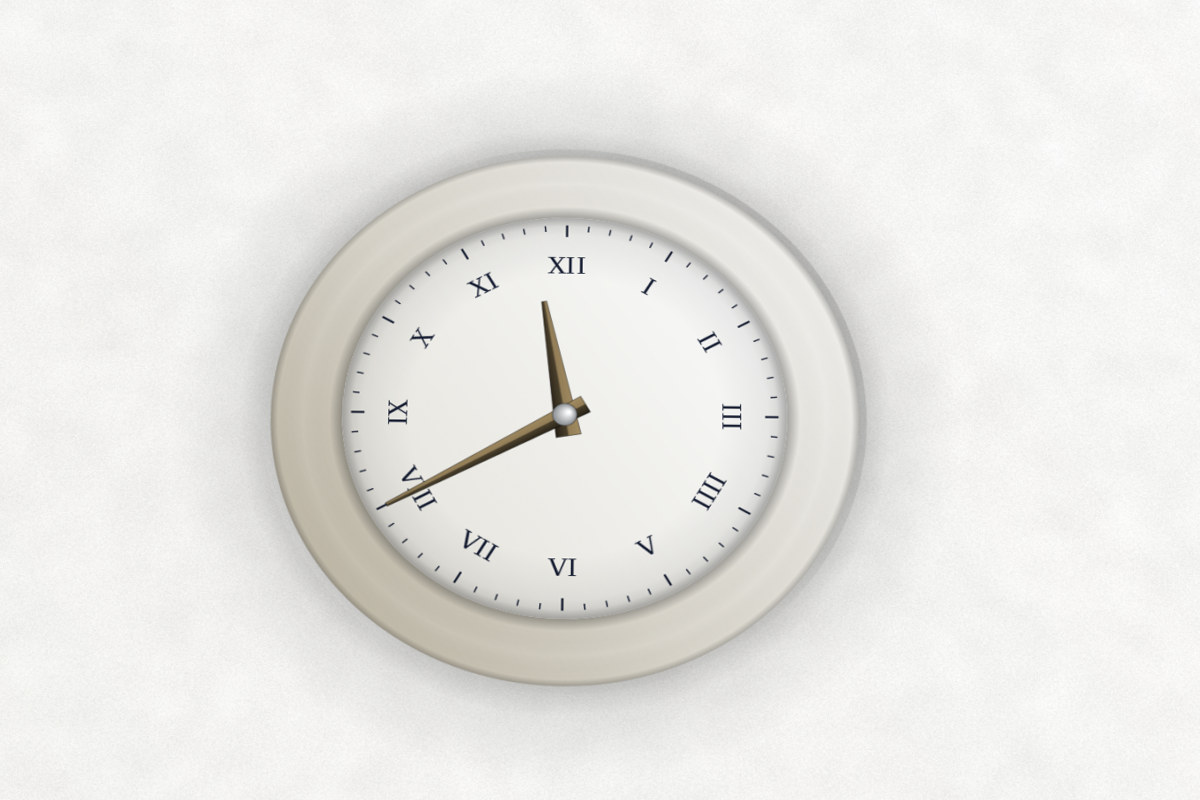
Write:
11,40
